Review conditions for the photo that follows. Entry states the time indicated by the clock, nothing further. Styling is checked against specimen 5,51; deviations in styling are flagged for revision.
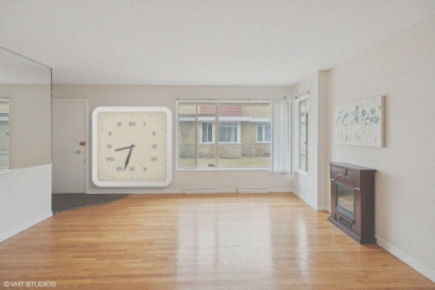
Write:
8,33
